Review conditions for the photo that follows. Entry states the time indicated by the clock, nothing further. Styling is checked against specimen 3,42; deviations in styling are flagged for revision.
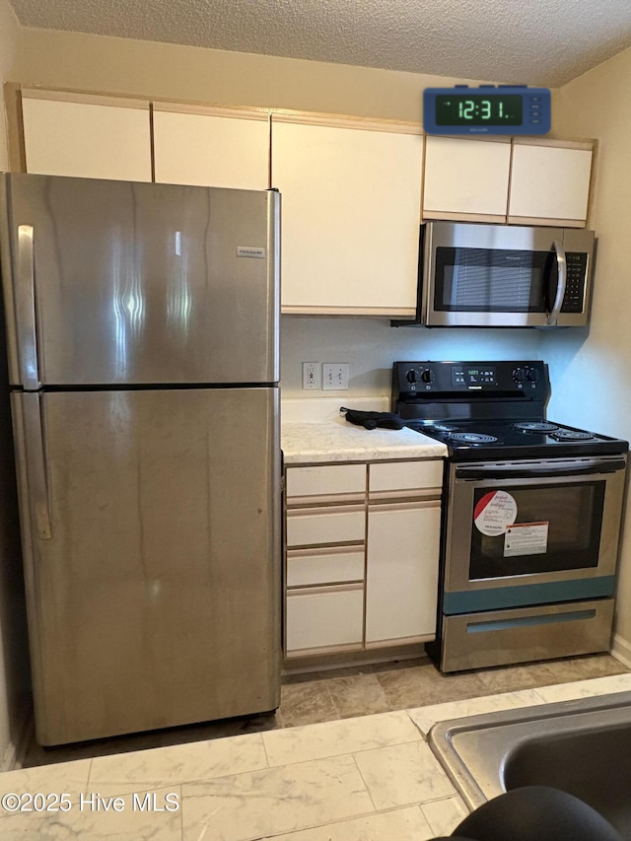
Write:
12,31
